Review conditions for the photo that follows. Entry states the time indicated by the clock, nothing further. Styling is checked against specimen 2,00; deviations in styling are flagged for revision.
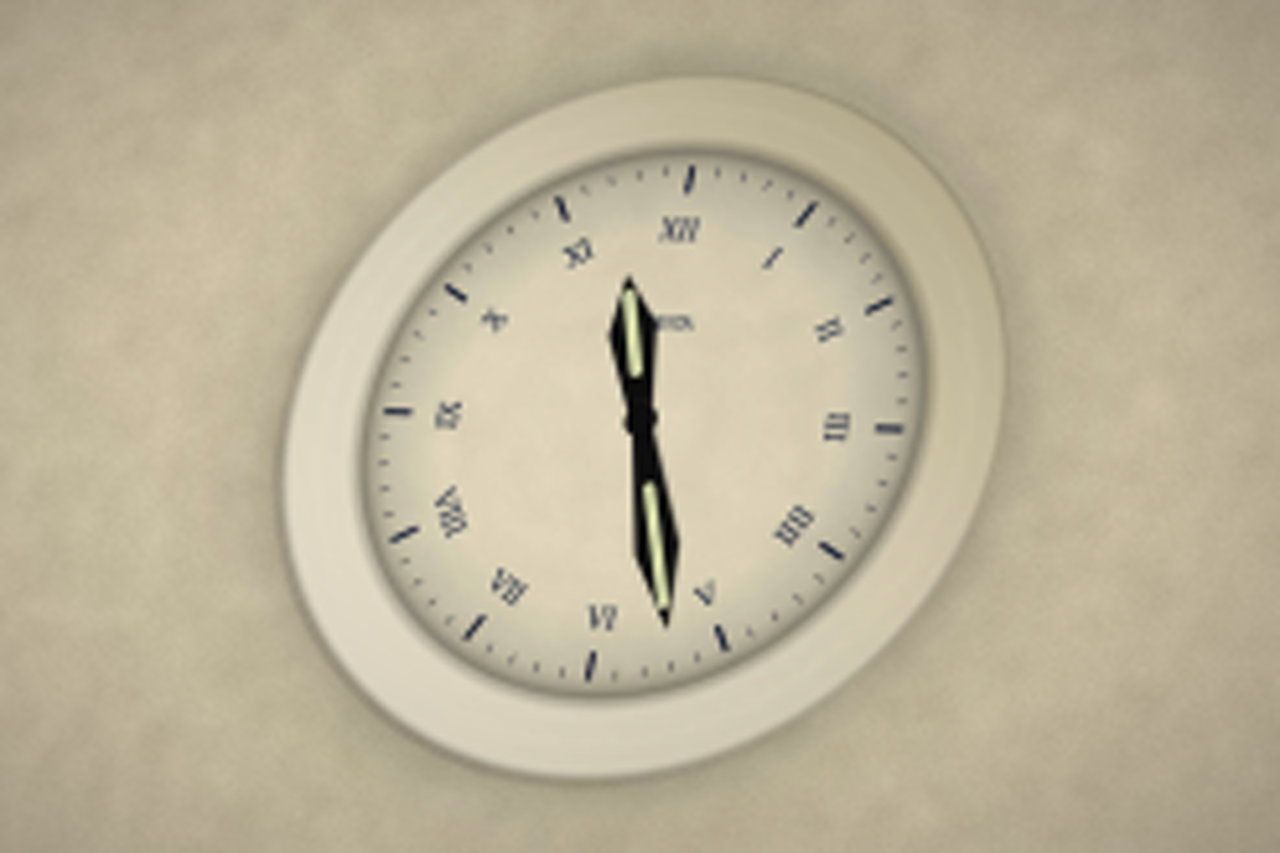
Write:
11,27
